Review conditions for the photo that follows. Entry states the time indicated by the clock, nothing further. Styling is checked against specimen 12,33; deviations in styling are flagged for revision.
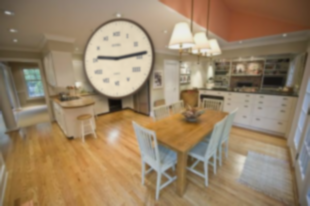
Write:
9,14
